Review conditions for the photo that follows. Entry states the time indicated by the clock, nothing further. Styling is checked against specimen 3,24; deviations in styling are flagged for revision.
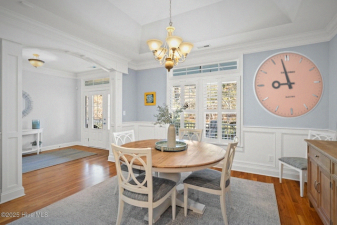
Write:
8,58
